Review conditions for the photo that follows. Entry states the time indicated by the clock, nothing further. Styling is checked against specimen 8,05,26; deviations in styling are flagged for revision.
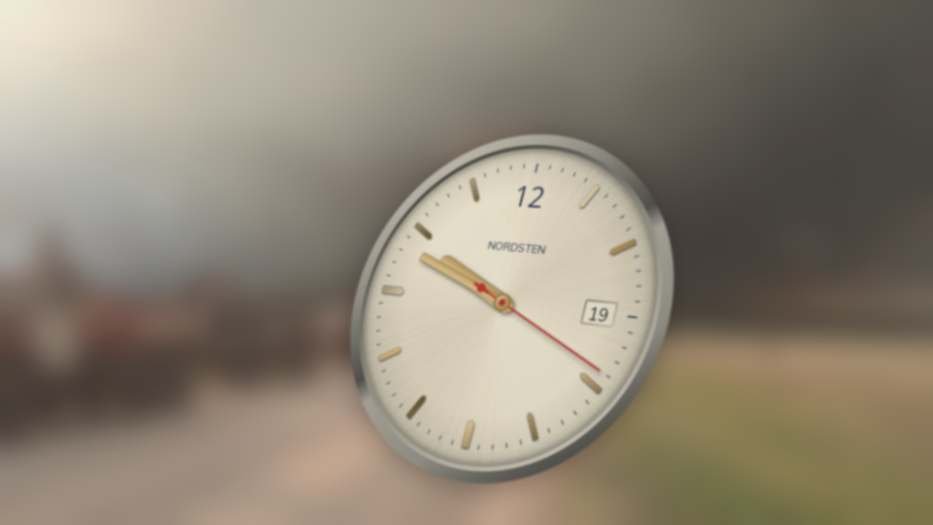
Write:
9,48,19
